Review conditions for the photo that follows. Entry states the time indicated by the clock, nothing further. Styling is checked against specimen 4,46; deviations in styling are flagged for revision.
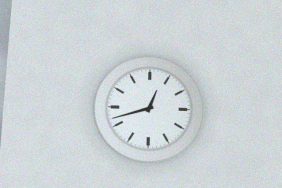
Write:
12,42
